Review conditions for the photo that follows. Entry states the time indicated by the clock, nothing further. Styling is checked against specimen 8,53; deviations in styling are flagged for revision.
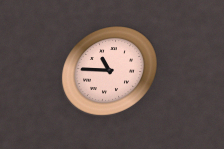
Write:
10,45
